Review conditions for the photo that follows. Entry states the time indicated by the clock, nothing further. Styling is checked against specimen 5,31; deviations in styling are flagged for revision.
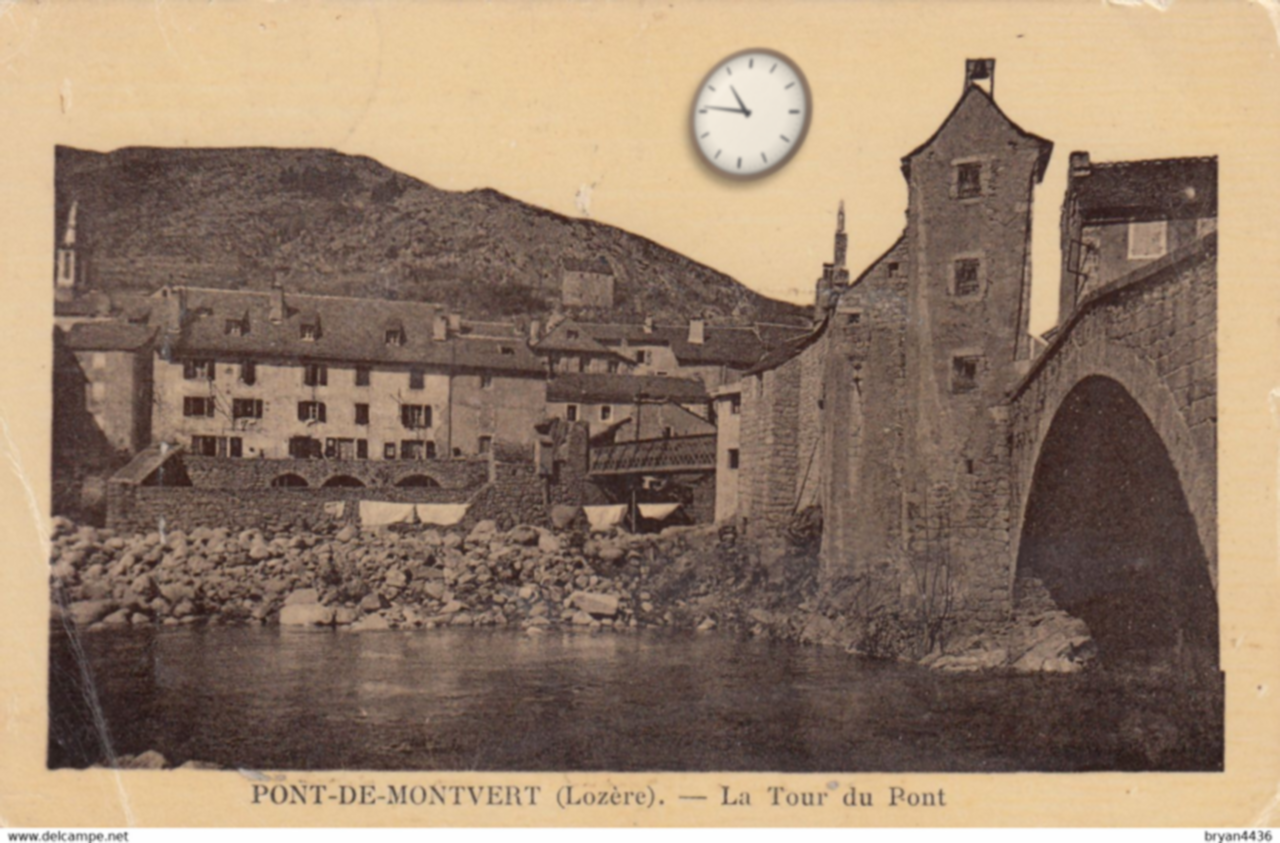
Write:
10,46
